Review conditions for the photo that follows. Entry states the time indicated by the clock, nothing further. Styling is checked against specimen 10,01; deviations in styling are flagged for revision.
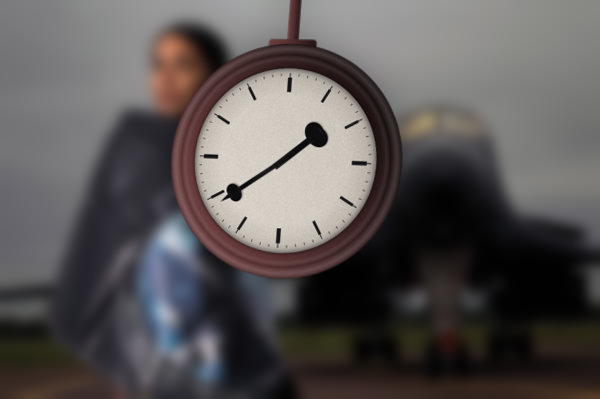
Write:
1,39
